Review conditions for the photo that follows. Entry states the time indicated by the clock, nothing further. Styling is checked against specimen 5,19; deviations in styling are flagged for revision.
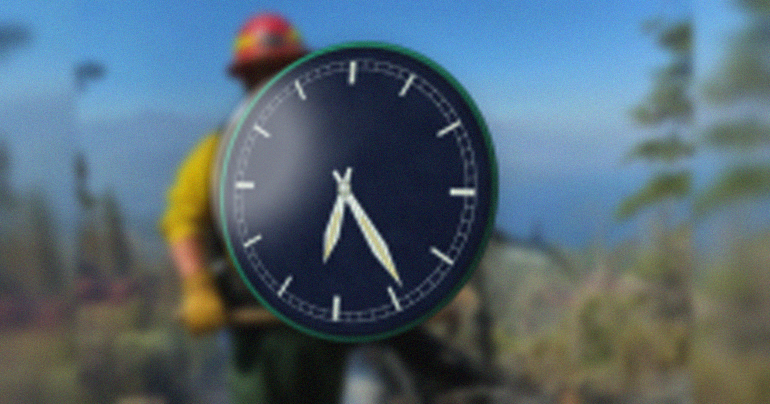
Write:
6,24
